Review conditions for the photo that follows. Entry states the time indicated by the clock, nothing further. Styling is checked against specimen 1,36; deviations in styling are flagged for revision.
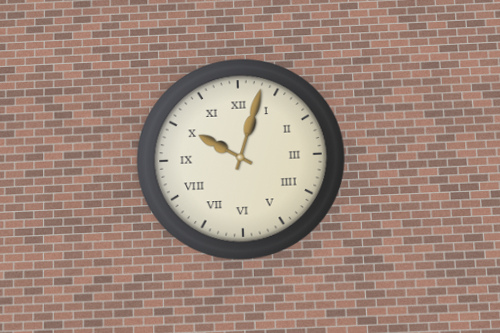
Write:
10,03
